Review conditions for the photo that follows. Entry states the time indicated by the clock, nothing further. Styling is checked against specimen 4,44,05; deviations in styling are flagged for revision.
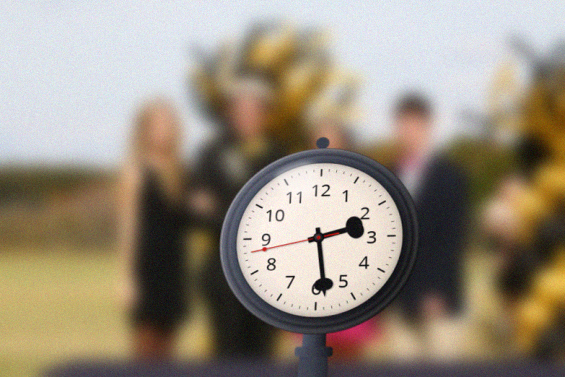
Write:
2,28,43
